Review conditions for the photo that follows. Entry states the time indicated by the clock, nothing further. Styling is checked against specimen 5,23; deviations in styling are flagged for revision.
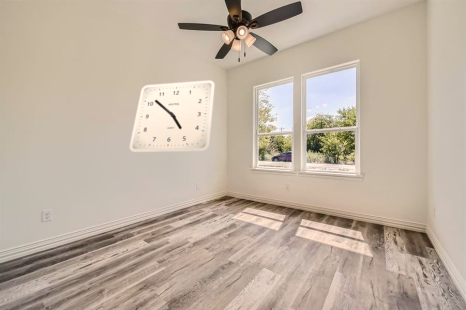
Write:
4,52
